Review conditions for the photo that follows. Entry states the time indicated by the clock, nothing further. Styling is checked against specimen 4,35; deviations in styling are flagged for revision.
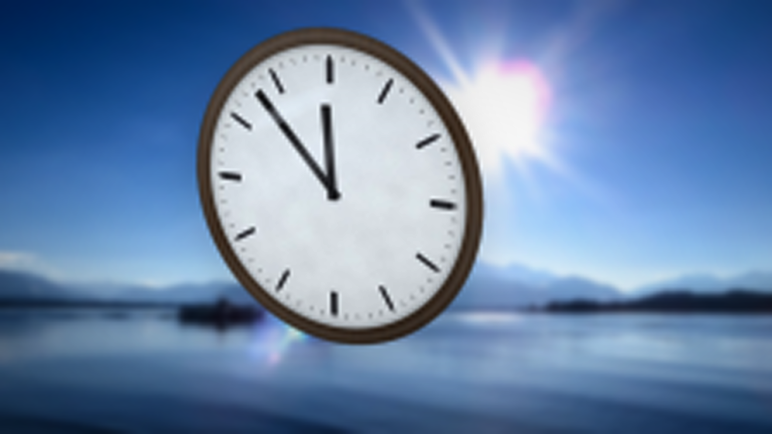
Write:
11,53
